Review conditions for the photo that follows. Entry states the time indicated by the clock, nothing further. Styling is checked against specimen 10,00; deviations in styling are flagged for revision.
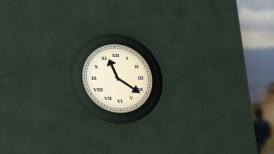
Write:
11,21
